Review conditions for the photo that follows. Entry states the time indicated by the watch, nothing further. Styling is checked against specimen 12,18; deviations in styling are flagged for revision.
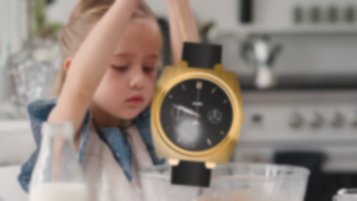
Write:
9,48
